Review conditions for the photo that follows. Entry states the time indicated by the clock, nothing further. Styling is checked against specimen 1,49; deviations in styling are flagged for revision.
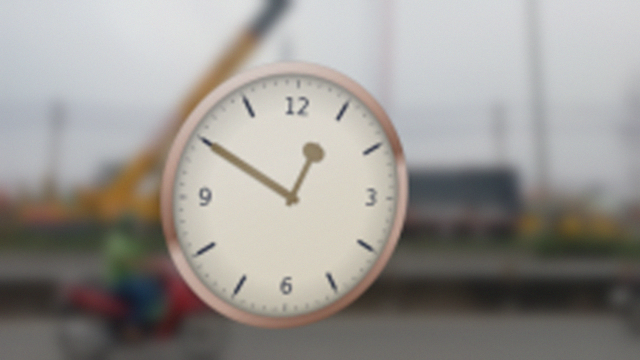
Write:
12,50
